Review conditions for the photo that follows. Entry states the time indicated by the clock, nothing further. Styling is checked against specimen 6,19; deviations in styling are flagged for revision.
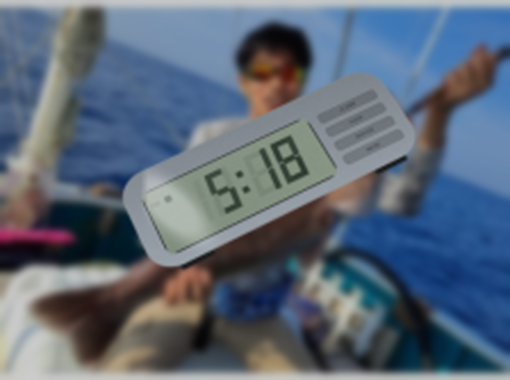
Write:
5,18
